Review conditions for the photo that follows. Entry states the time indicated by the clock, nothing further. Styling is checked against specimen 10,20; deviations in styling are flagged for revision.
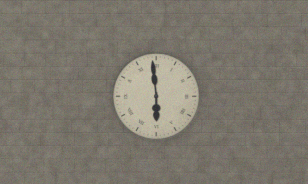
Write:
5,59
